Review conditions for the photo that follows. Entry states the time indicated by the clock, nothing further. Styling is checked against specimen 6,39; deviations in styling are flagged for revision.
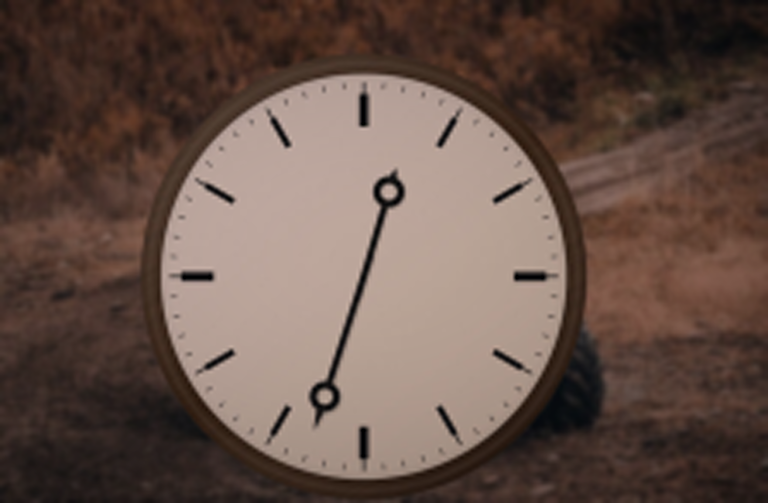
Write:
12,33
